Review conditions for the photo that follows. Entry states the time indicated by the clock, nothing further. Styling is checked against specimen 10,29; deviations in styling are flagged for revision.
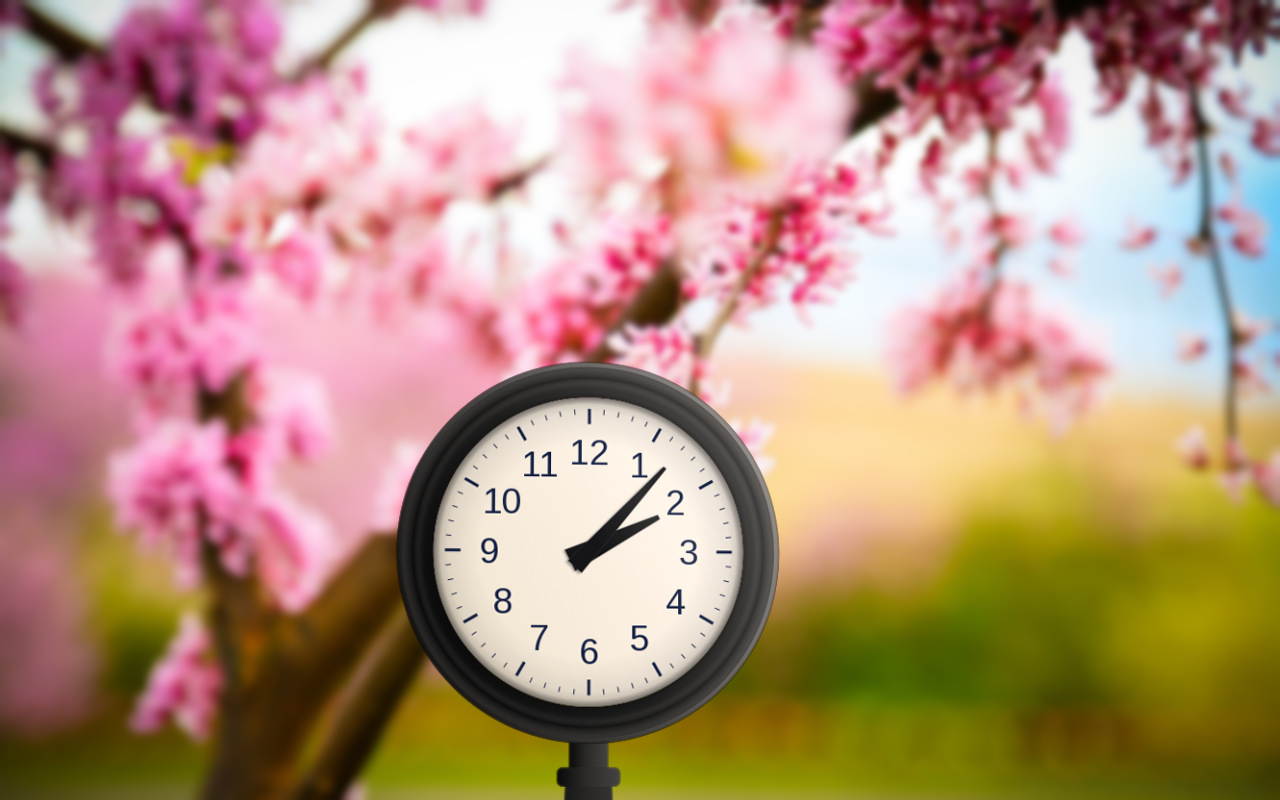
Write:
2,07
